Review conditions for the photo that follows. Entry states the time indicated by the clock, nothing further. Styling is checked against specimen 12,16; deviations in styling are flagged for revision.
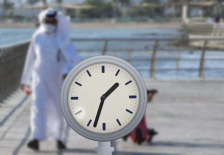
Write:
1,33
